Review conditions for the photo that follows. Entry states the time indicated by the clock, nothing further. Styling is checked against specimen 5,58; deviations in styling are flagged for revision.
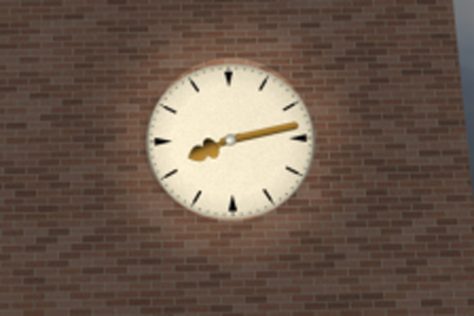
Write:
8,13
